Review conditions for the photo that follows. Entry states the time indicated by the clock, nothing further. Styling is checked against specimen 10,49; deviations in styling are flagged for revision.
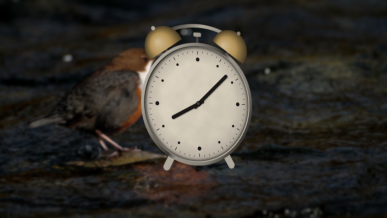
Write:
8,08
